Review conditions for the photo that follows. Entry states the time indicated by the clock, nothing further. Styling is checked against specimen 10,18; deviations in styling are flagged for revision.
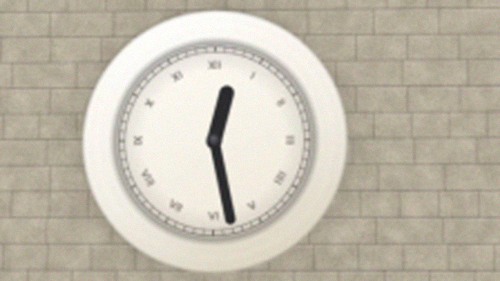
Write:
12,28
